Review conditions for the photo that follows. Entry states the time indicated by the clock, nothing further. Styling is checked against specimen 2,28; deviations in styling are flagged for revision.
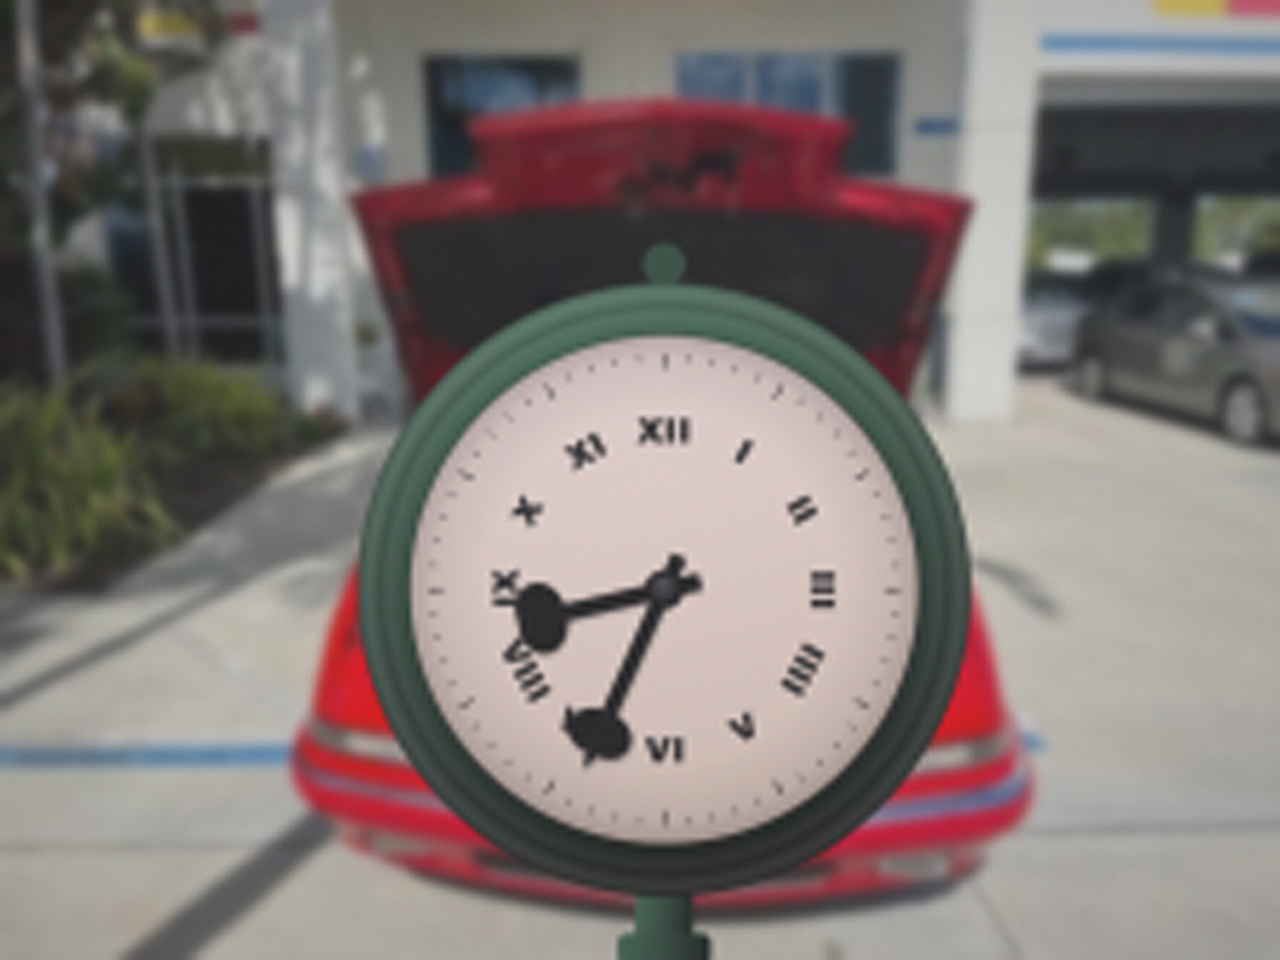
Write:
8,34
